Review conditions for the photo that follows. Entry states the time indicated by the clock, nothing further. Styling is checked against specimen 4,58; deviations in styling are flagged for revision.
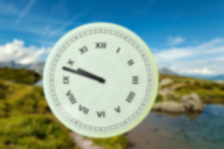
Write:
9,48
